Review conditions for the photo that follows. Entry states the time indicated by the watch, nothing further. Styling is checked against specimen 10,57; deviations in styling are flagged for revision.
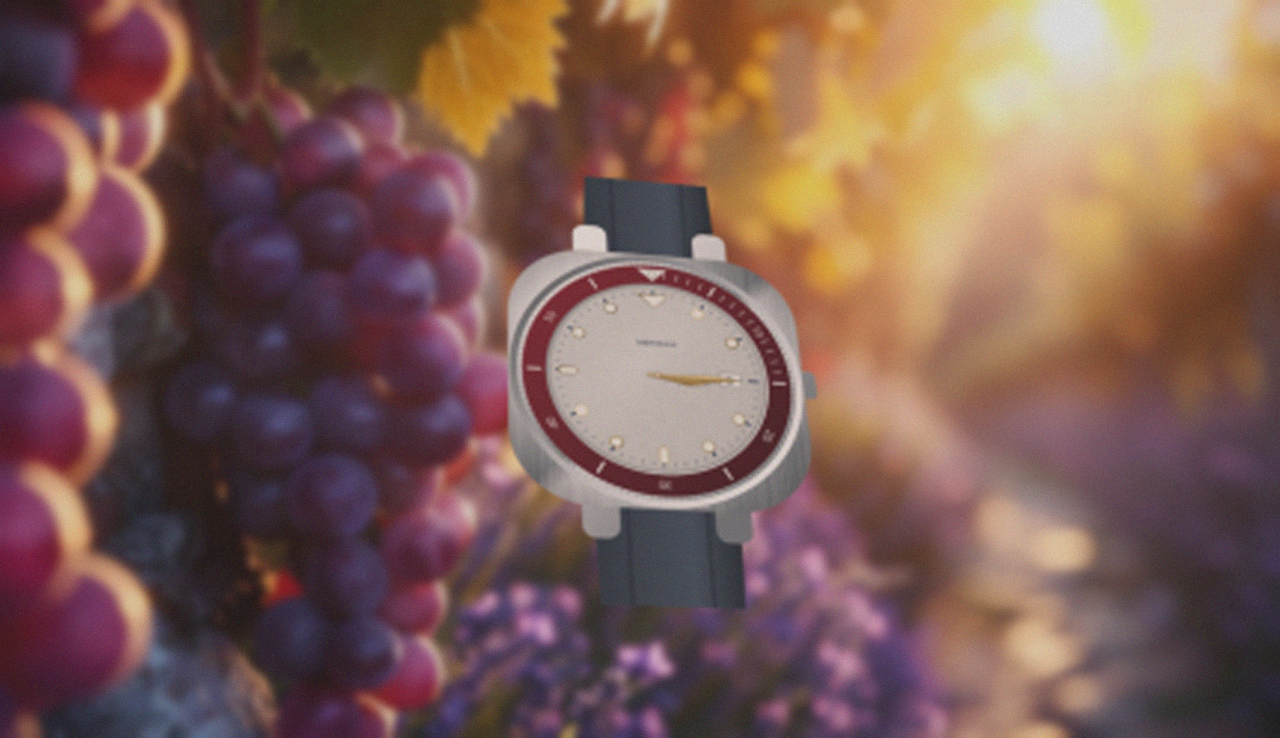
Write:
3,15
